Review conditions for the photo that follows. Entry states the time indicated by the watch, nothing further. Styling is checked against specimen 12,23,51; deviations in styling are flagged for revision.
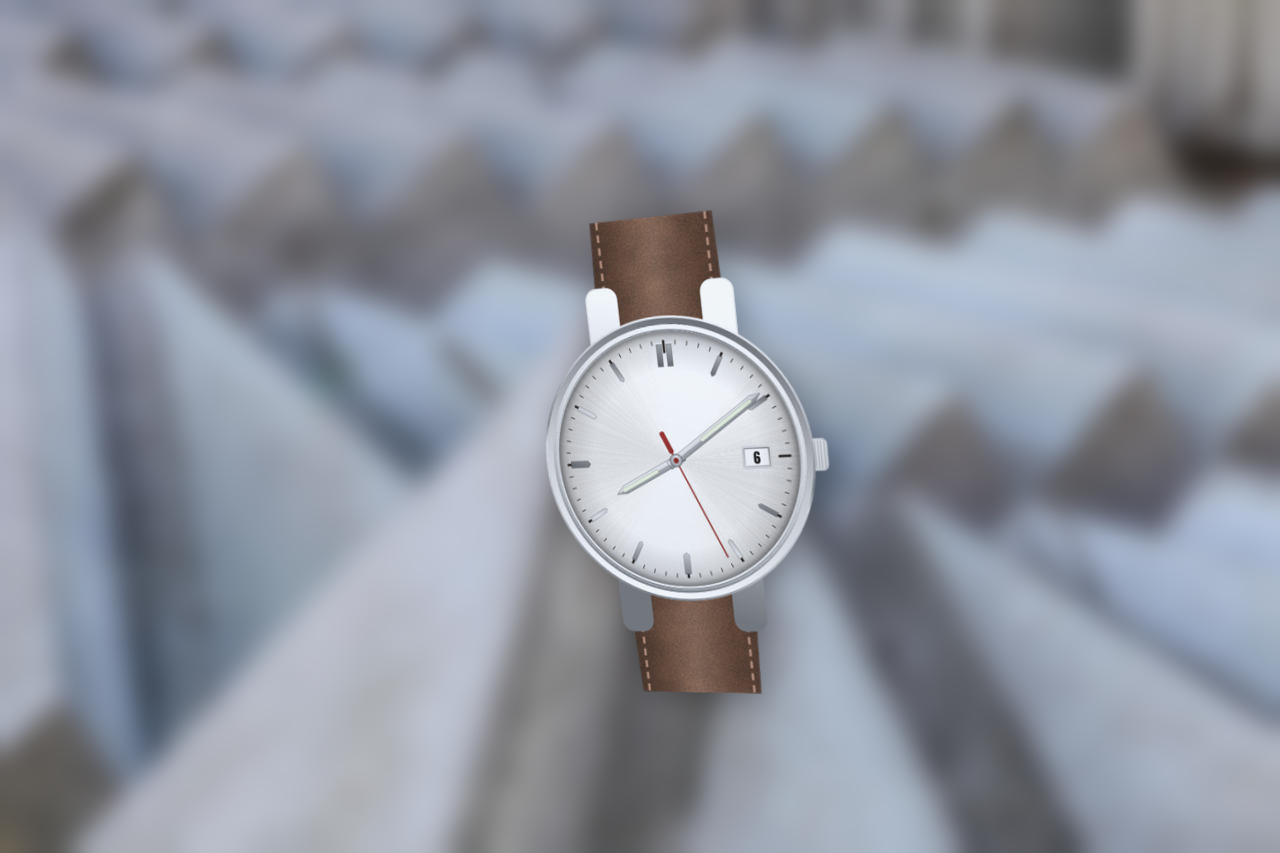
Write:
8,09,26
